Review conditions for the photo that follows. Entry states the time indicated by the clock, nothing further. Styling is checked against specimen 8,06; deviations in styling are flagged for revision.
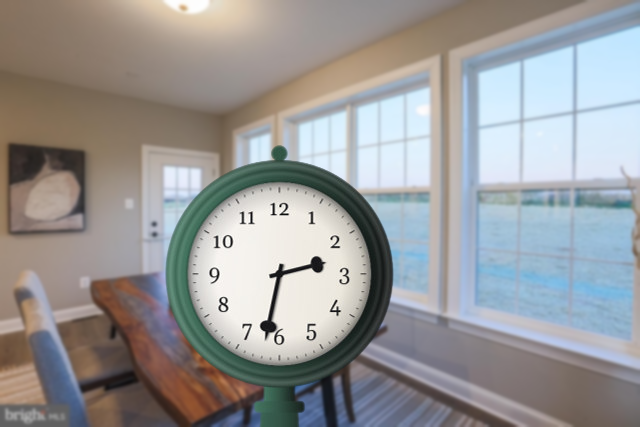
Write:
2,32
